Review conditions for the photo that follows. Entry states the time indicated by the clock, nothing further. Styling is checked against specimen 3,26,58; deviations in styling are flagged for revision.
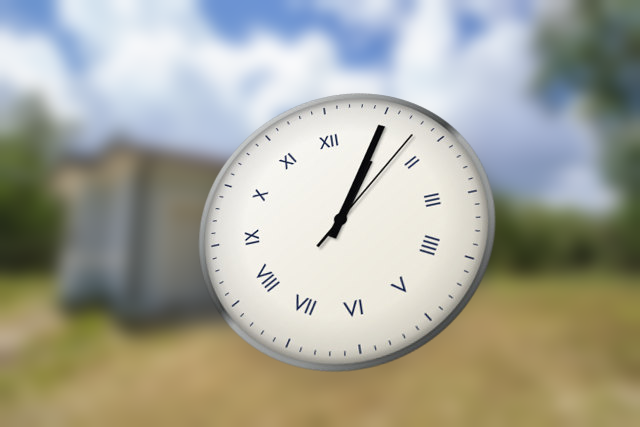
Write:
1,05,08
